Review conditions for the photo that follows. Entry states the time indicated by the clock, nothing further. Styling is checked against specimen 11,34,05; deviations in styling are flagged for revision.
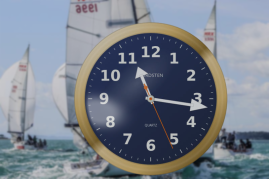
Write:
11,16,26
